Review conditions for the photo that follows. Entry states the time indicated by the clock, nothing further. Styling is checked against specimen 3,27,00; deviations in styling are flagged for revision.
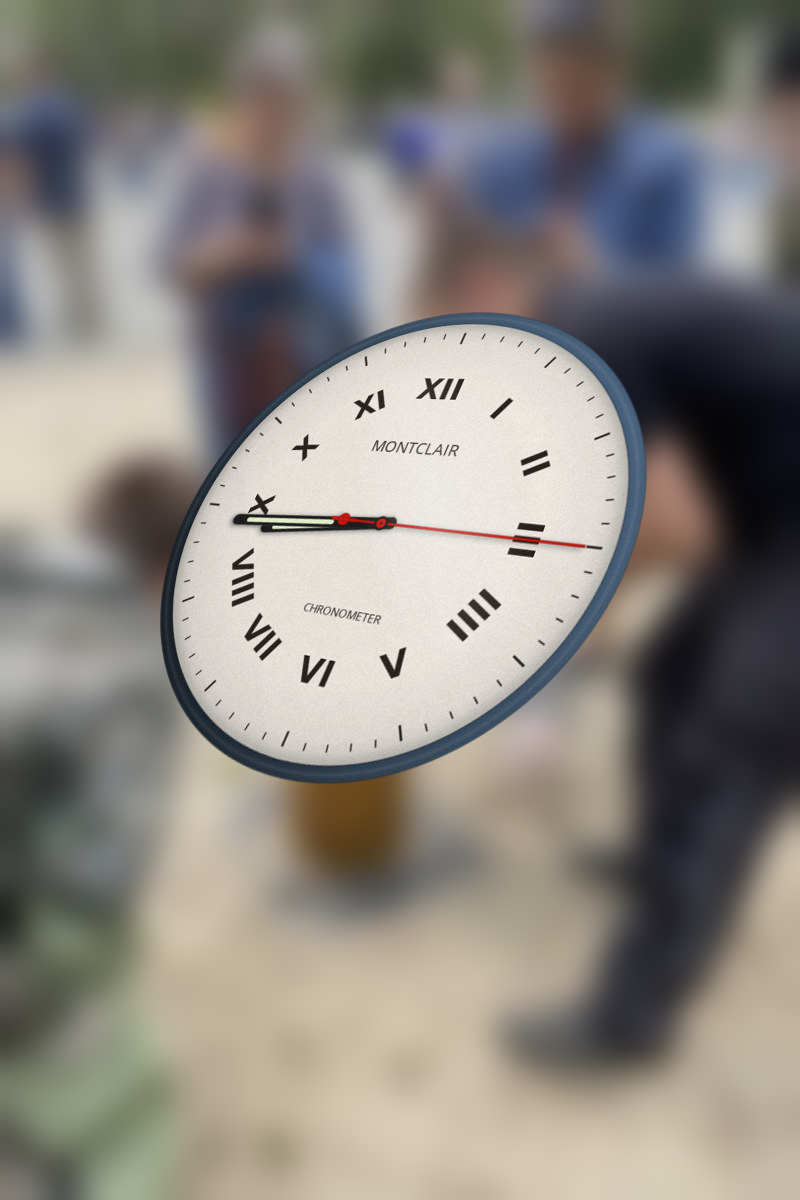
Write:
8,44,15
